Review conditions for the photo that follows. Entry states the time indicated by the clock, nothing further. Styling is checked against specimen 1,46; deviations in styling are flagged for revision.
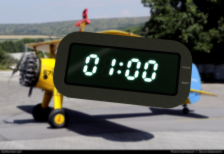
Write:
1,00
